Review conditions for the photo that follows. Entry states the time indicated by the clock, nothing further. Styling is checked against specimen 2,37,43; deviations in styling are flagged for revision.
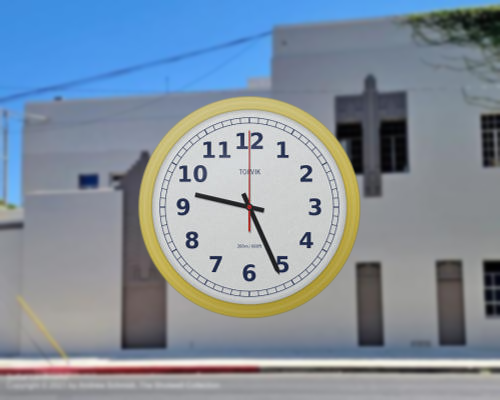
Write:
9,26,00
